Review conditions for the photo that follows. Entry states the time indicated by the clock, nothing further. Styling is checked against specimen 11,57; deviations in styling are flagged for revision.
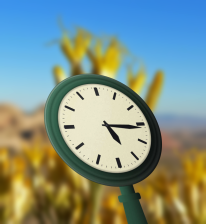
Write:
5,16
